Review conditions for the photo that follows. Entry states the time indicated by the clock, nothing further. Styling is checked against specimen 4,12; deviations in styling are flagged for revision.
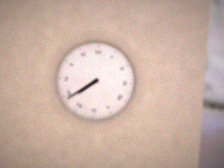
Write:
7,39
